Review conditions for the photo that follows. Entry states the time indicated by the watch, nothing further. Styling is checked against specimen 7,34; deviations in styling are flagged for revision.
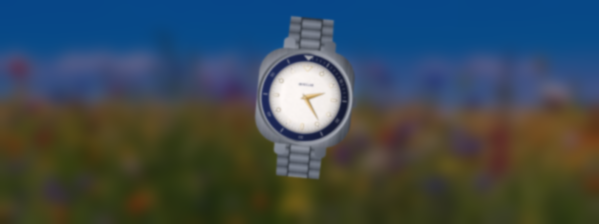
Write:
2,24
